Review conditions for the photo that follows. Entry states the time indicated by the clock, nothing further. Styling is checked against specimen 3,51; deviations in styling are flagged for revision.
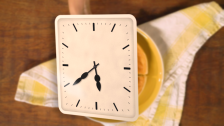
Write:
5,39
